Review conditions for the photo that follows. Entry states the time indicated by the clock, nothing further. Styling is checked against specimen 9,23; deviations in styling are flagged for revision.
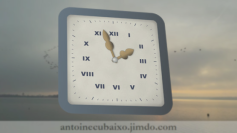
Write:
1,57
